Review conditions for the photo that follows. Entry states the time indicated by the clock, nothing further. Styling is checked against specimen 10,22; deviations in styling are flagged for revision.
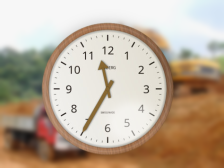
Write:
11,35
